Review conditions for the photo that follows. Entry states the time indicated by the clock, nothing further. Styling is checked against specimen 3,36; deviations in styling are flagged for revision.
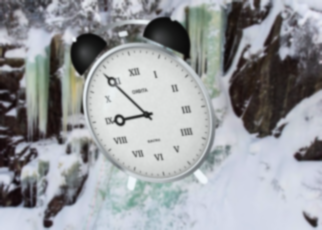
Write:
8,54
